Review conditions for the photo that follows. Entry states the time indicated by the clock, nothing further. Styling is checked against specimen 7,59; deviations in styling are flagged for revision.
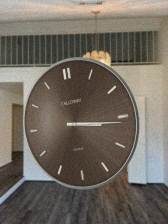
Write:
3,16
